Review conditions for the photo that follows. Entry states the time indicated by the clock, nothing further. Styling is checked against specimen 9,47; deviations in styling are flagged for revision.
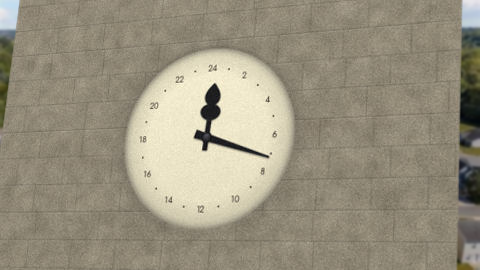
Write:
0,18
